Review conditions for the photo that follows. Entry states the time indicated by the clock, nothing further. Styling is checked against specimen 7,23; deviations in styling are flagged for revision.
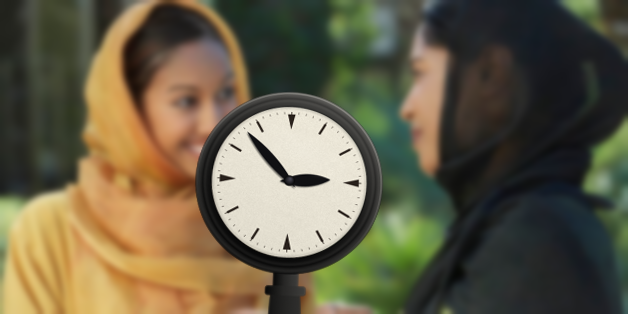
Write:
2,53
